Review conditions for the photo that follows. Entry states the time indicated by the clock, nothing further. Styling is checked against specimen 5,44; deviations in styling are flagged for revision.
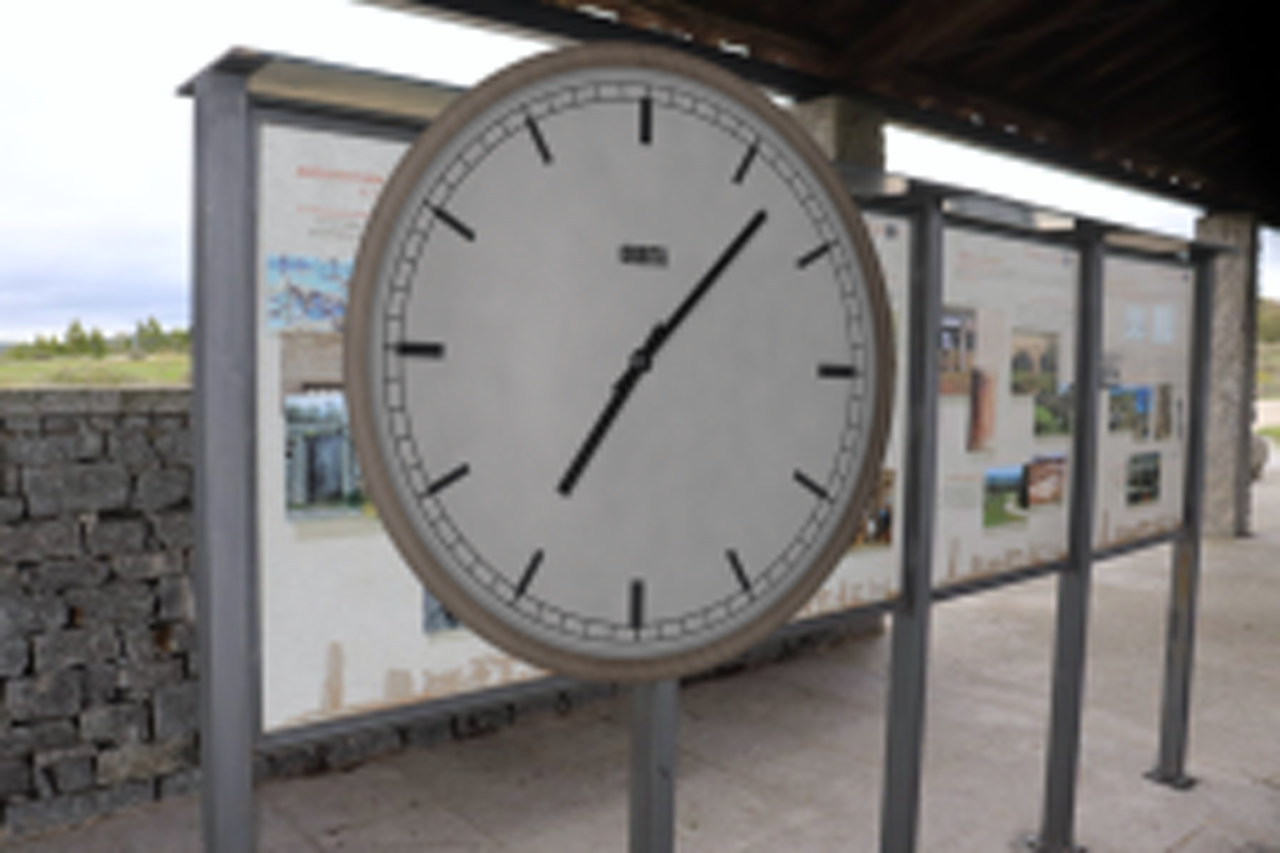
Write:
7,07
